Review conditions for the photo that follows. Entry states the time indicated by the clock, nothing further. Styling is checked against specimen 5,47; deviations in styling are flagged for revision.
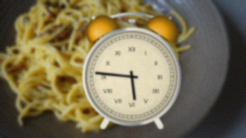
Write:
5,46
